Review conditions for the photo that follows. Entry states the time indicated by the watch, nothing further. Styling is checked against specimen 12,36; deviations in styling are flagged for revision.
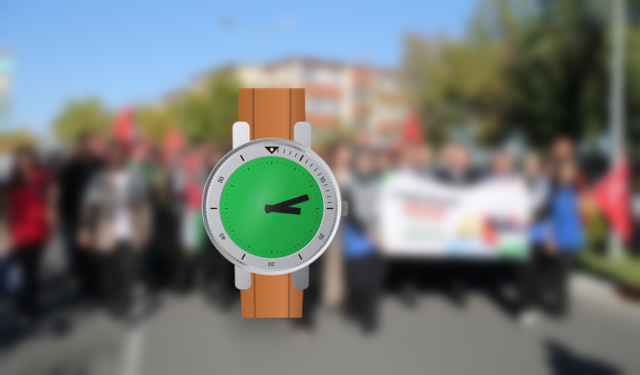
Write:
3,12
